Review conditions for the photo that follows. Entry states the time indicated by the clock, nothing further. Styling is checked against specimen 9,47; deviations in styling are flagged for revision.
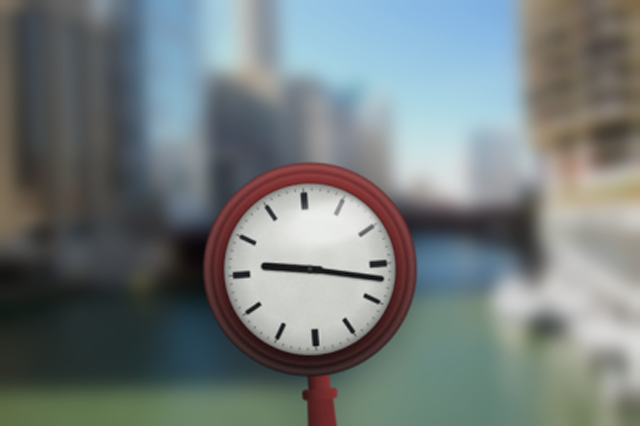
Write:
9,17
